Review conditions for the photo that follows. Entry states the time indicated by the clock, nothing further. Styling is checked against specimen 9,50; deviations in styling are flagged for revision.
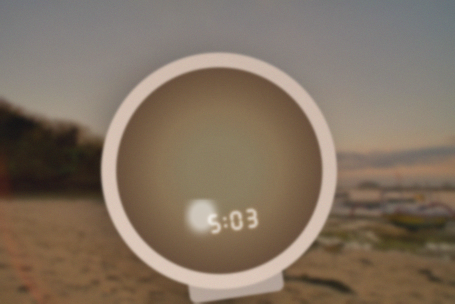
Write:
5,03
